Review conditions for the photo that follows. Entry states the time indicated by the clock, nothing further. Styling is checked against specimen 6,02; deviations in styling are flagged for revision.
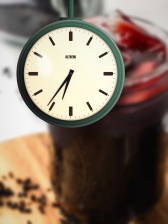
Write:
6,36
